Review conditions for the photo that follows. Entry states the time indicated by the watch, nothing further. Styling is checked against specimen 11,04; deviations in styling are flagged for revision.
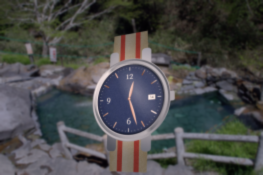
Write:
12,27
